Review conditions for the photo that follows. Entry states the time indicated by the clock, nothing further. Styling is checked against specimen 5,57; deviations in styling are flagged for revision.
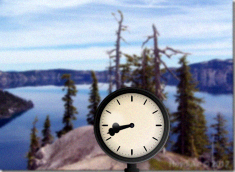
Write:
8,42
